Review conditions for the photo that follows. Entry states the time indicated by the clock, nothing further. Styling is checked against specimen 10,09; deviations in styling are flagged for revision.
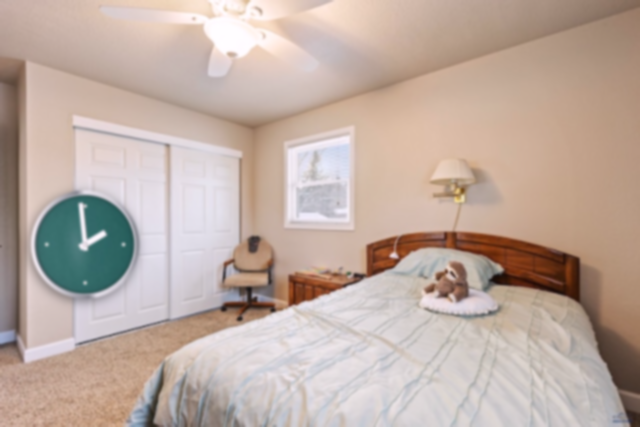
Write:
1,59
